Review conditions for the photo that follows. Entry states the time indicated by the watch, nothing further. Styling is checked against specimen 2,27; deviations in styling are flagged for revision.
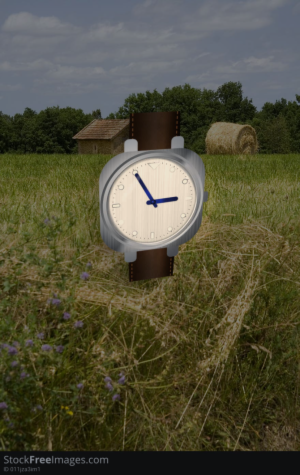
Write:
2,55
